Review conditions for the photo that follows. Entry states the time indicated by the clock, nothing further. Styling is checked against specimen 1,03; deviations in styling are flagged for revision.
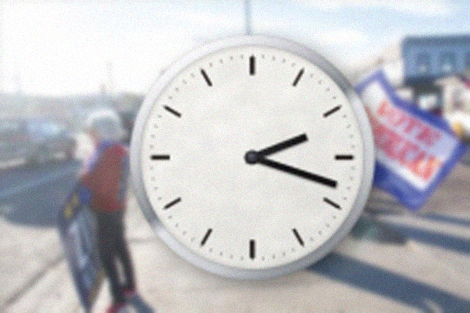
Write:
2,18
